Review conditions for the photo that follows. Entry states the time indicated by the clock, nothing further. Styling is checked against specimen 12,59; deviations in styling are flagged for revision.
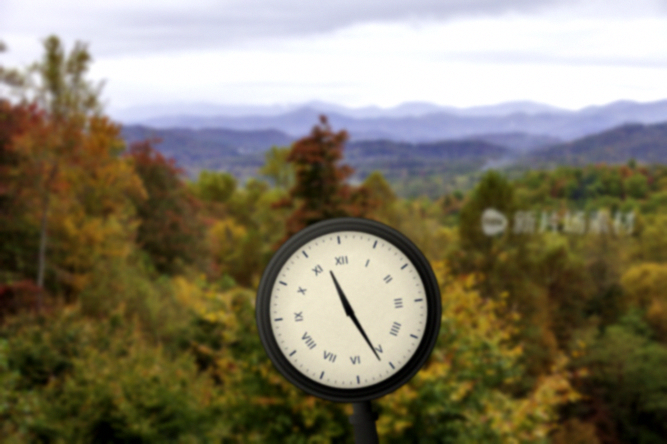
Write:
11,26
